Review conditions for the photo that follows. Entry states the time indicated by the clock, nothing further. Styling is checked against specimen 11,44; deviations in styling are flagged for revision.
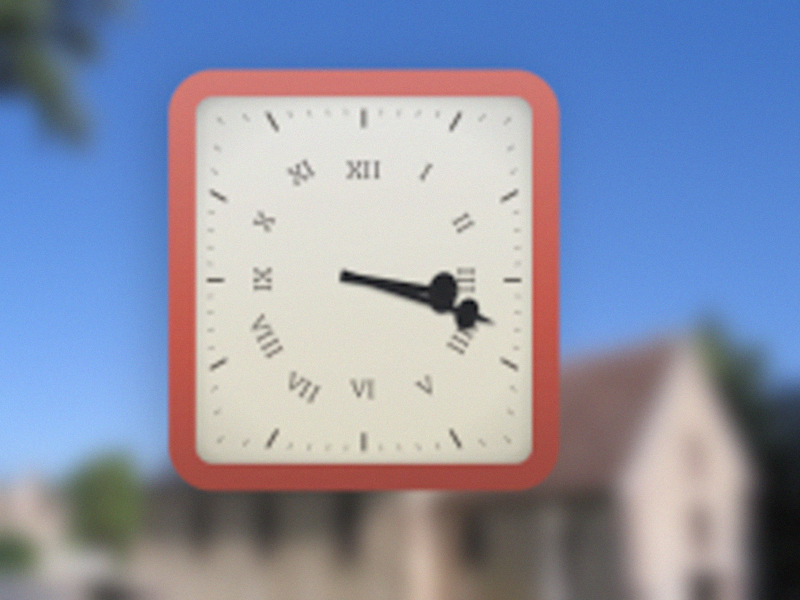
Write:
3,18
